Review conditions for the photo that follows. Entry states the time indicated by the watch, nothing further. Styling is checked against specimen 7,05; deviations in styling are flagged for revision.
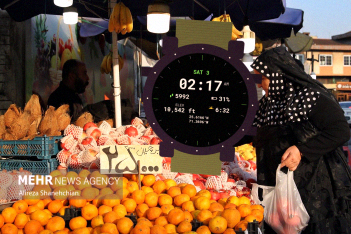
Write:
2,17
